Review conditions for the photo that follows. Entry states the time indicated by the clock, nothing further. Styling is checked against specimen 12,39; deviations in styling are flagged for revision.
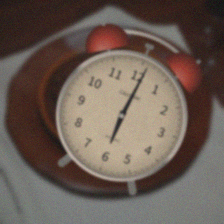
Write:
6,01
